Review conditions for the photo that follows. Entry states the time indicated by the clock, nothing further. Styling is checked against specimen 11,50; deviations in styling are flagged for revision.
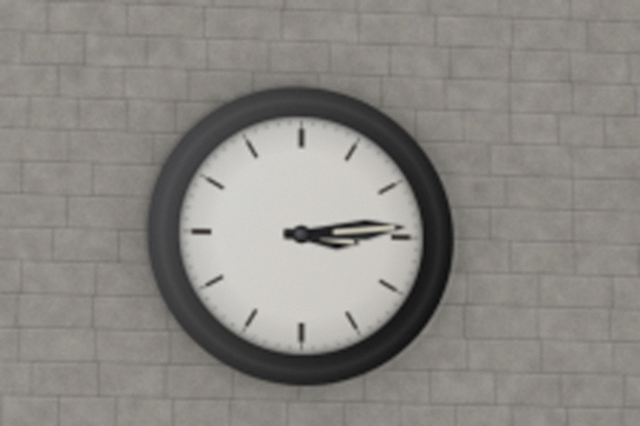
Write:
3,14
